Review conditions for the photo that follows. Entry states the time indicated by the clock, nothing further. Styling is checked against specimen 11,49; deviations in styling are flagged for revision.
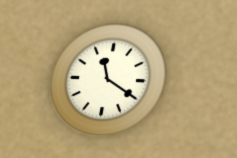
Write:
11,20
